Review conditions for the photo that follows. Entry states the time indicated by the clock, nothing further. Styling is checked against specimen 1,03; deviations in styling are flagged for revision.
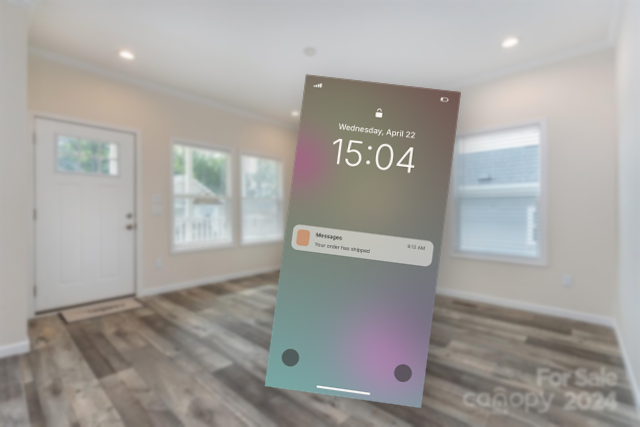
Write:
15,04
